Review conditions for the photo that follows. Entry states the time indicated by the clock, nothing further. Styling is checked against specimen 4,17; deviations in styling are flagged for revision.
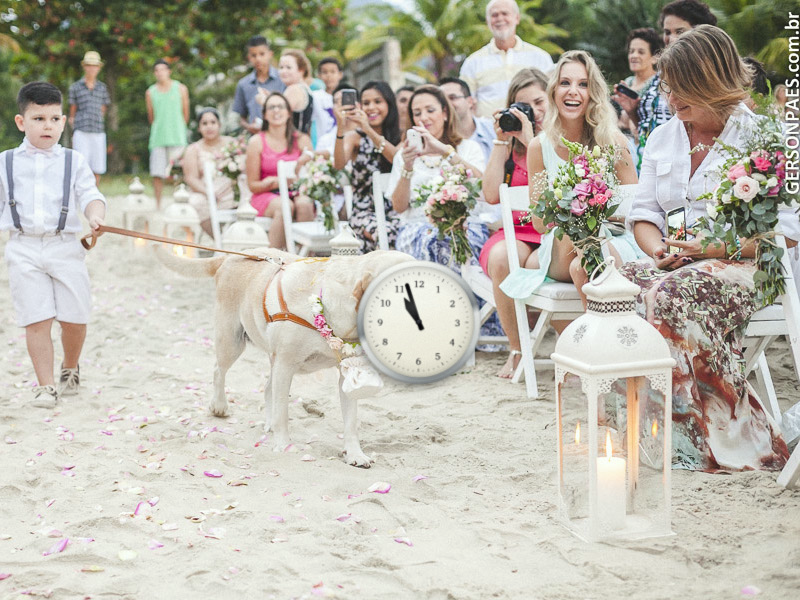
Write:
10,57
